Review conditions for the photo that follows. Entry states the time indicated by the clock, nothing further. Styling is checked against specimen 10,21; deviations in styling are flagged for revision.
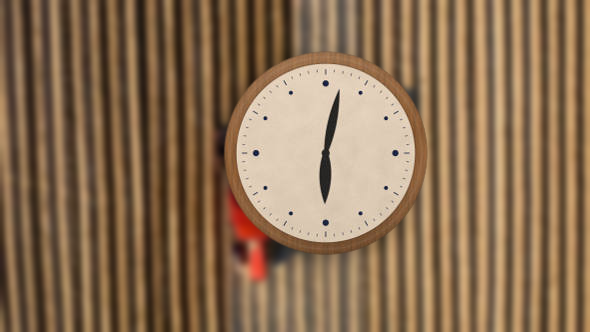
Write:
6,02
